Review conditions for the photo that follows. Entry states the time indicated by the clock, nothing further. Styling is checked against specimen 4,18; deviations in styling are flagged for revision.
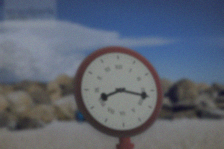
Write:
8,17
